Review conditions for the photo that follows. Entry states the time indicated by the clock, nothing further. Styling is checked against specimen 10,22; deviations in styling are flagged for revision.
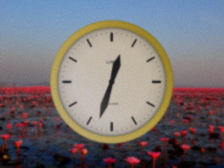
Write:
12,33
